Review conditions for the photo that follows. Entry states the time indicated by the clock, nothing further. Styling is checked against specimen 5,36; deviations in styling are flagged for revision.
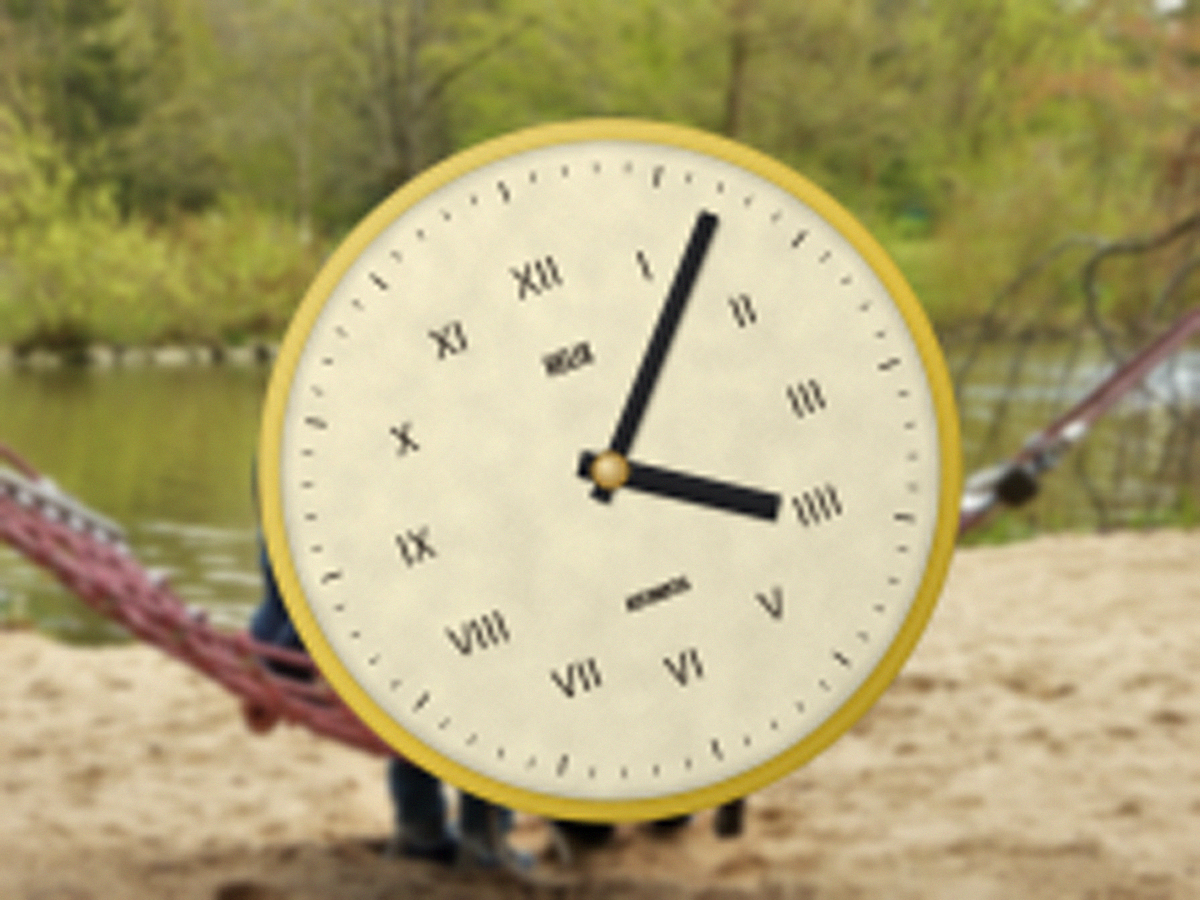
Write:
4,07
